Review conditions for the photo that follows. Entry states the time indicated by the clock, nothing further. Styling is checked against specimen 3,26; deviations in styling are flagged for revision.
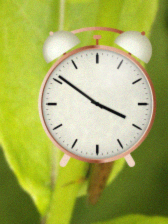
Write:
3,51
